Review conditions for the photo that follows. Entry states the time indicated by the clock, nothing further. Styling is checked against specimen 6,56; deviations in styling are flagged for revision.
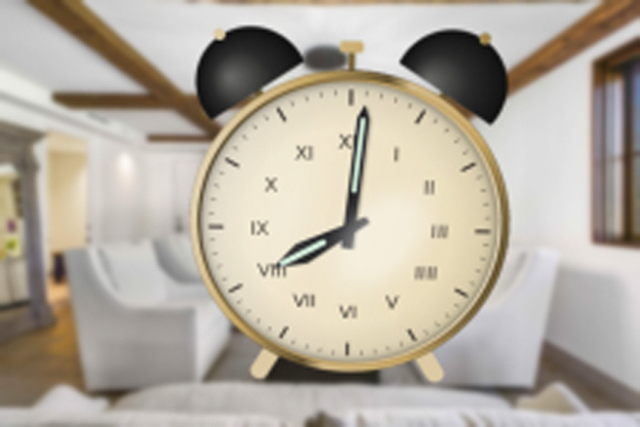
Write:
8,01
